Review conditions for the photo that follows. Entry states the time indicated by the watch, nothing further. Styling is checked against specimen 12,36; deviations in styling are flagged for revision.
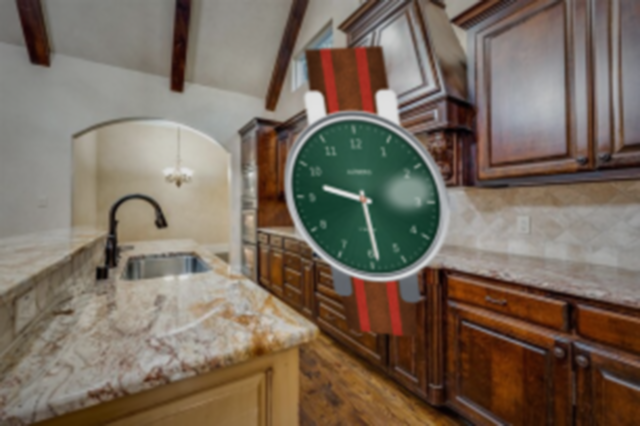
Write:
9,29
